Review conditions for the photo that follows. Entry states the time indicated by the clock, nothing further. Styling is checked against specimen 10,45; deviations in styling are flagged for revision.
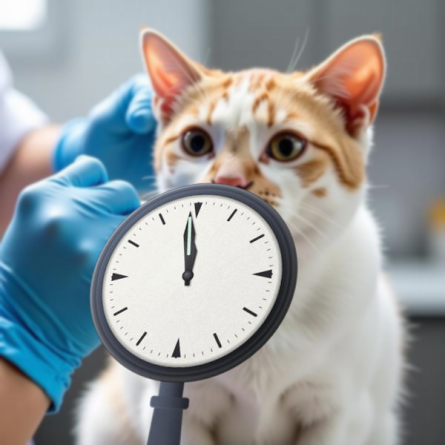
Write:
11,59
